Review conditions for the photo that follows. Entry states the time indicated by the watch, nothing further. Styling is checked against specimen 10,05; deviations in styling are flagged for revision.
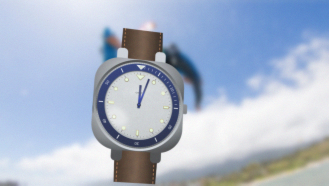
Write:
12,03
